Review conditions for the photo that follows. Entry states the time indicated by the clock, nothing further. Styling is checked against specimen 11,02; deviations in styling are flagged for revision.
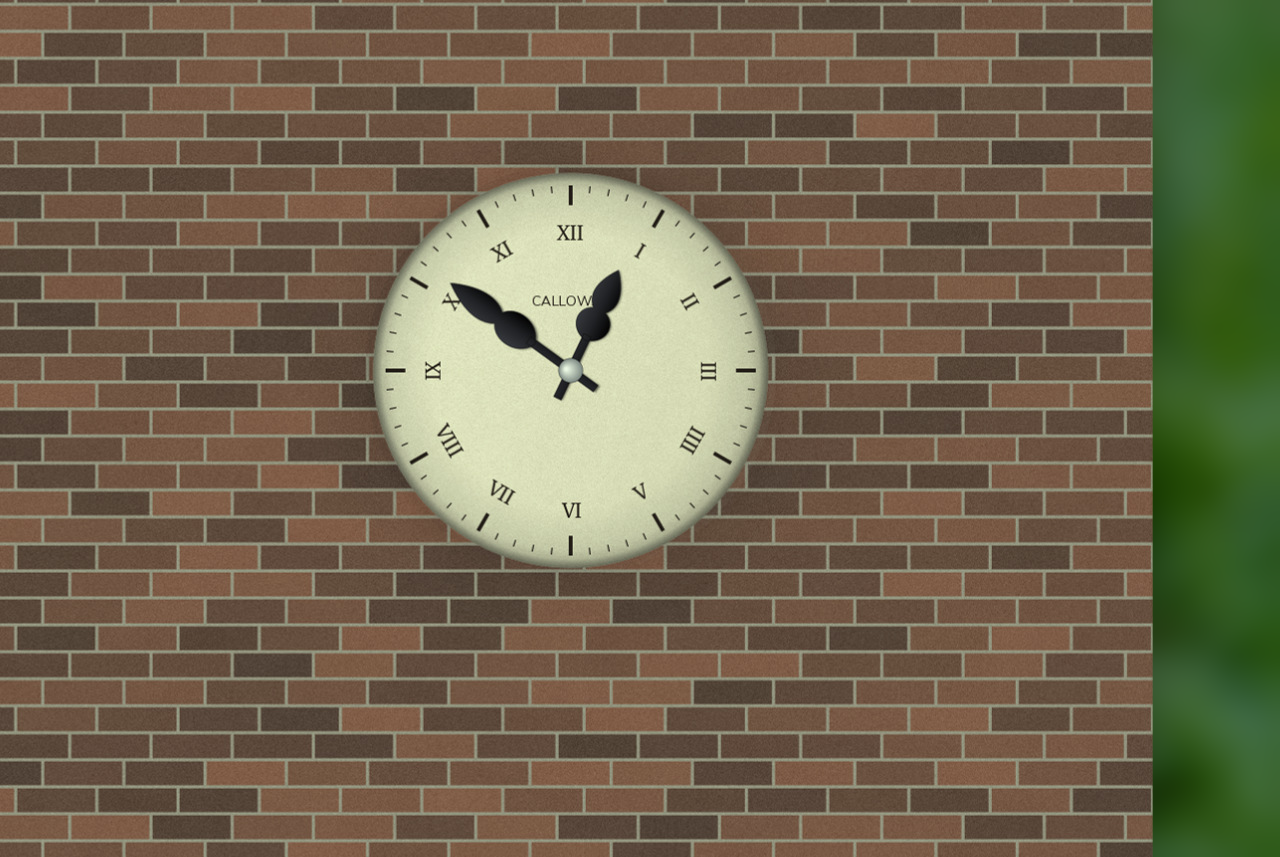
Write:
12,51
